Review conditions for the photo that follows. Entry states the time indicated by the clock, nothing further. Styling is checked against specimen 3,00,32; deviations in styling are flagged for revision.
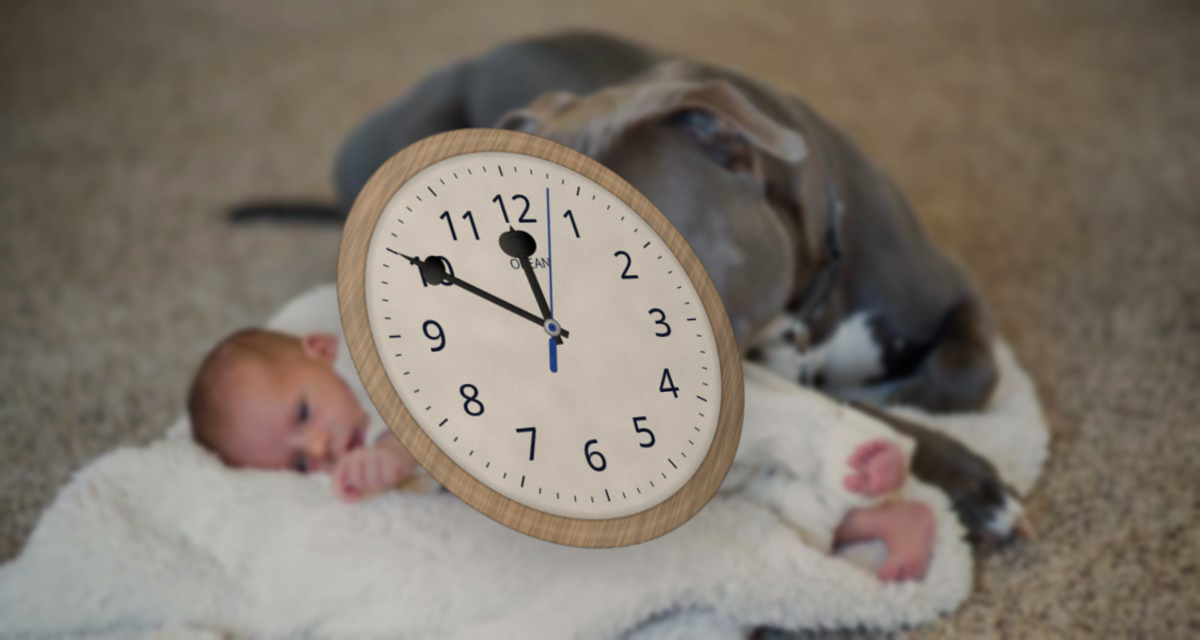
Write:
11,50,03
